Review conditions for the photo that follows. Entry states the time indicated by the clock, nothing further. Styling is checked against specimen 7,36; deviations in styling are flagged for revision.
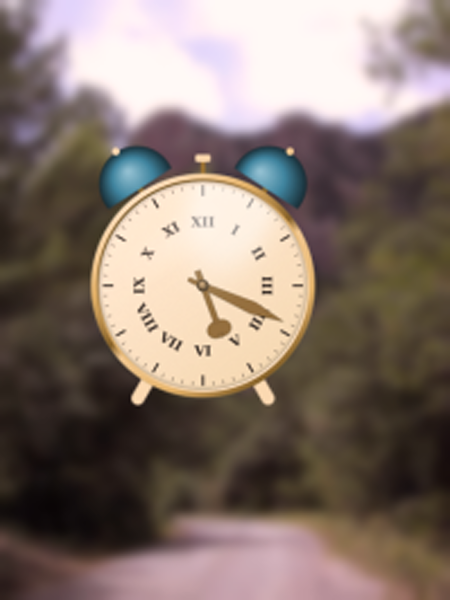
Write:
5,19
